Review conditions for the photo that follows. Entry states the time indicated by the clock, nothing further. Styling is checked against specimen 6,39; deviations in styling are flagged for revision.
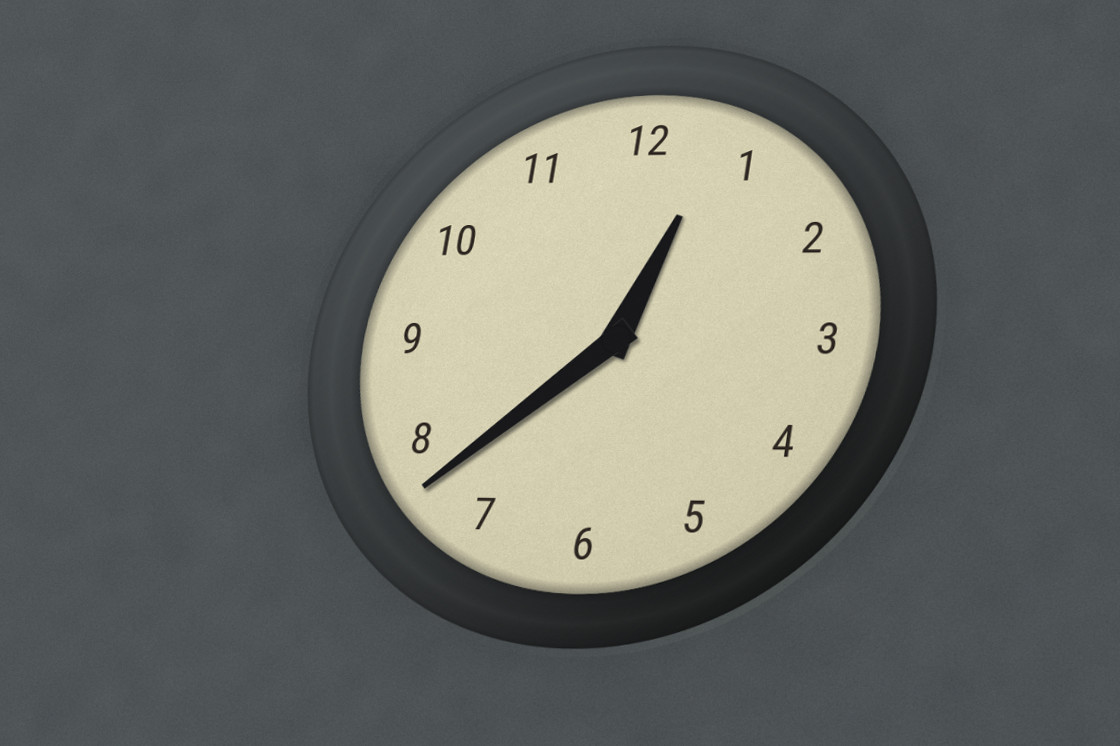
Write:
12,38
